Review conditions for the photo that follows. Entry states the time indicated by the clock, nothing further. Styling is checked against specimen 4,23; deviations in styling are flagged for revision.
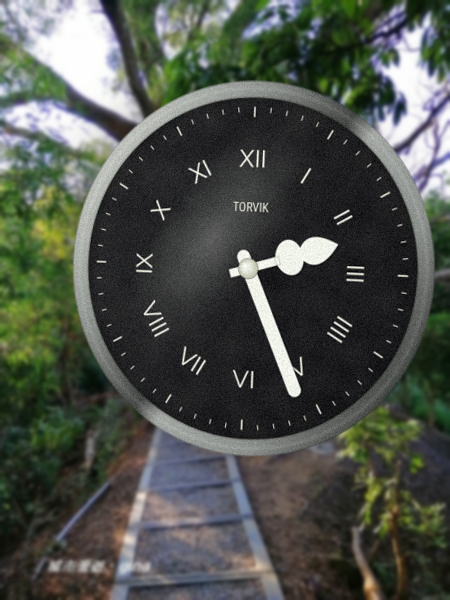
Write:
2,26
